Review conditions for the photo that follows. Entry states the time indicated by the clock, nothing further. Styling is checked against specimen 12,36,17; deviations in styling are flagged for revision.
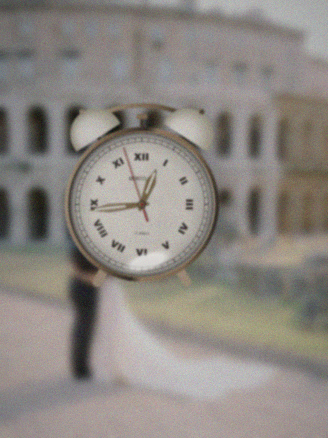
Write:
12,43,57
